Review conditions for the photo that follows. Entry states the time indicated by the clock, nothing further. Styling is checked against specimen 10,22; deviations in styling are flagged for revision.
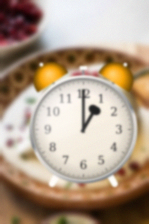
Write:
1,00
